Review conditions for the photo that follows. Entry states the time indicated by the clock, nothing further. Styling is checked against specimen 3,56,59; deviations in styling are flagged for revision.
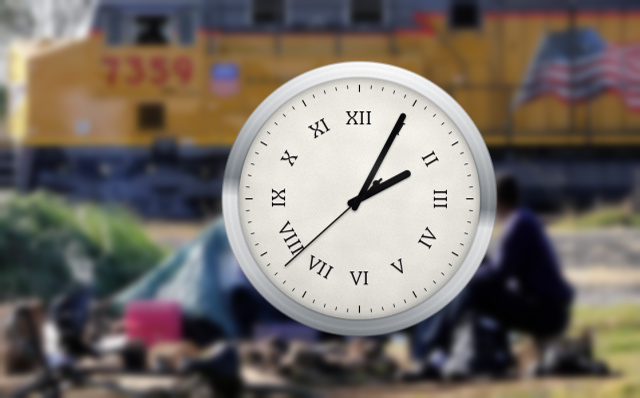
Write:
2,04,38
